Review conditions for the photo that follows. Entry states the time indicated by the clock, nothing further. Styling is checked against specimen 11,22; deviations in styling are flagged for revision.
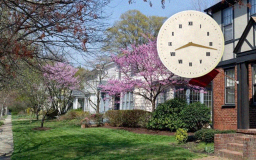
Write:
8,17
